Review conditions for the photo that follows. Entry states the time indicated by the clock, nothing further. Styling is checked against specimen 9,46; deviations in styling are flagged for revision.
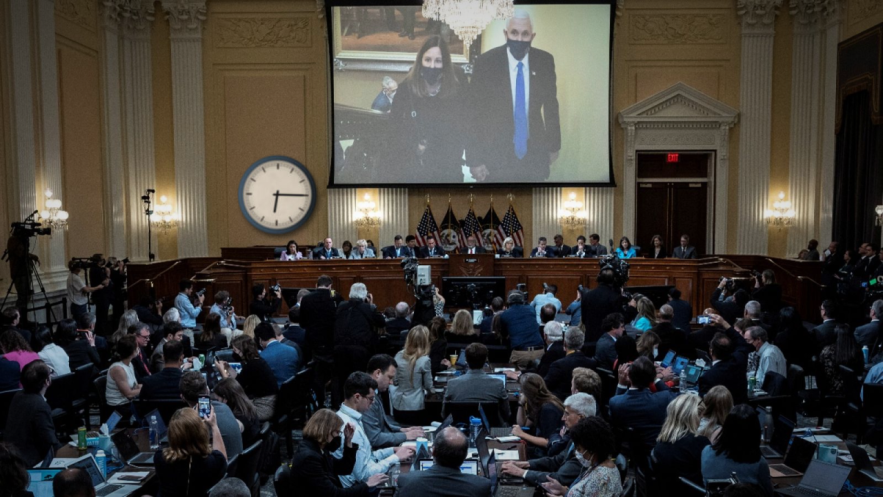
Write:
6,15
